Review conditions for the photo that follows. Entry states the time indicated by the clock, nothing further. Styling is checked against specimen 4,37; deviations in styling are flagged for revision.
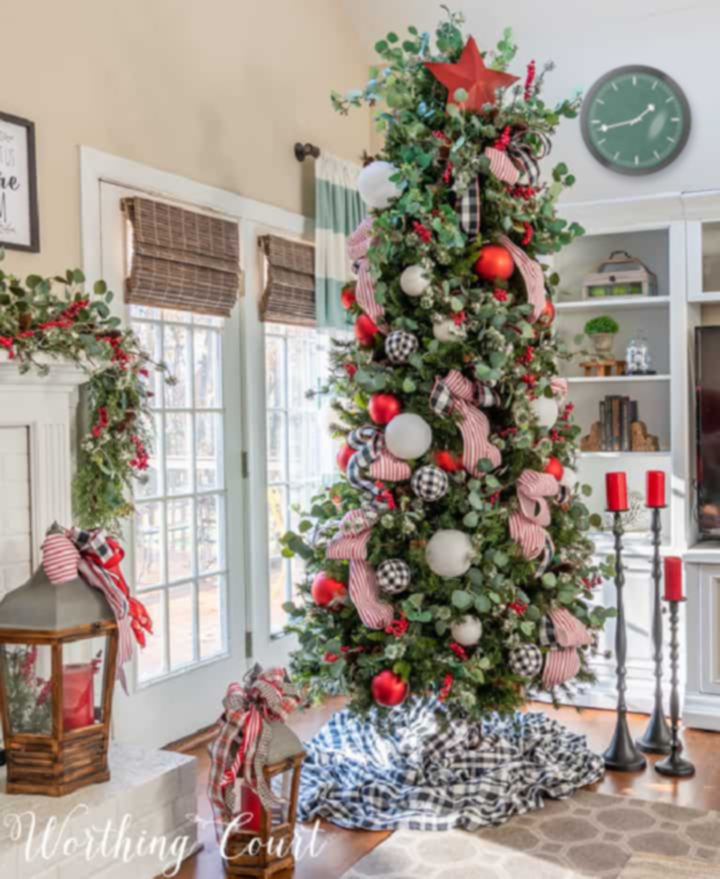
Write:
1,43
